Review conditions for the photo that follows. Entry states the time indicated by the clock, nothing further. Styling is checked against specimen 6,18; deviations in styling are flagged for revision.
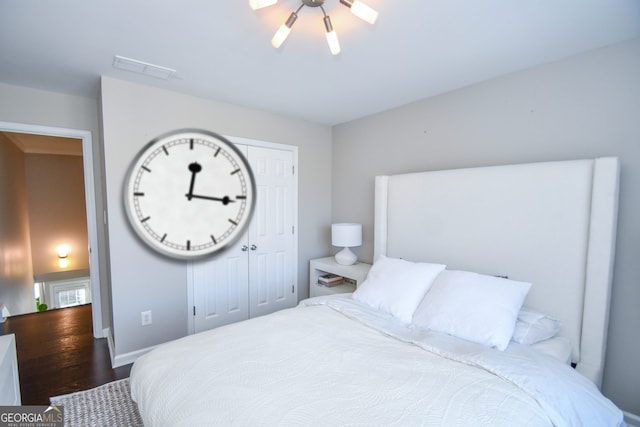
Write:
12,16
